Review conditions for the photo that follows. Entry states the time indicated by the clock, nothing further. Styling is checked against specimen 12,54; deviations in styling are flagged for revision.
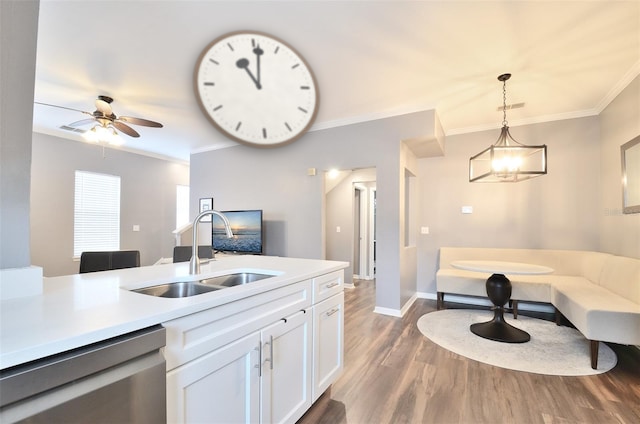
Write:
11,01
